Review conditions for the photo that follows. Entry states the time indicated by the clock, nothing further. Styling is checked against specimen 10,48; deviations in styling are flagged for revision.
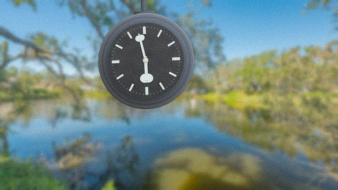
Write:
5,58
